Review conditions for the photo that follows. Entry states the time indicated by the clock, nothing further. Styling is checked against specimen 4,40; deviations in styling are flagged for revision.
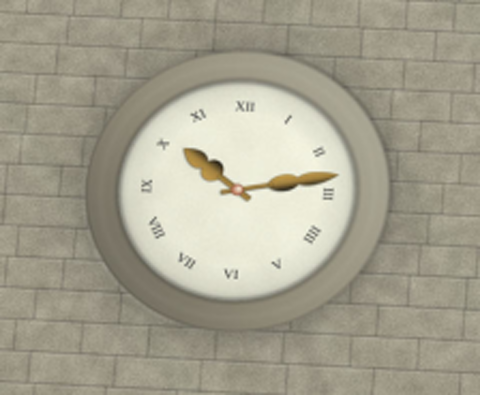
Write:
10,13
